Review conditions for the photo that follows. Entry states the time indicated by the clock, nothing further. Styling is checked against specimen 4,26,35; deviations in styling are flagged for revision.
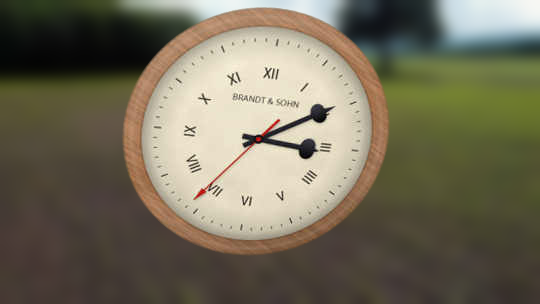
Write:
3,09,36
